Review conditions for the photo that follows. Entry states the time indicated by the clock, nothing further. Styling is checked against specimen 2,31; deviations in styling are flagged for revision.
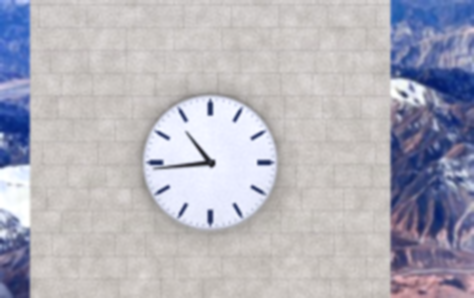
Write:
10,44
